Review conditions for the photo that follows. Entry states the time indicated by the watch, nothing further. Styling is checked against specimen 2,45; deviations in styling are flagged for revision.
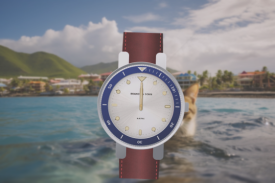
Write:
12,00
